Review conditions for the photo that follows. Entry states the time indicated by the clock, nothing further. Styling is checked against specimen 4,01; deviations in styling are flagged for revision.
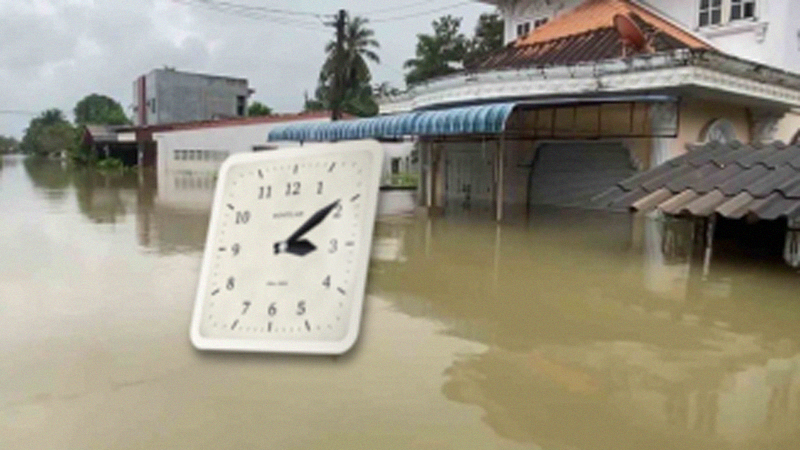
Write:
3,09
